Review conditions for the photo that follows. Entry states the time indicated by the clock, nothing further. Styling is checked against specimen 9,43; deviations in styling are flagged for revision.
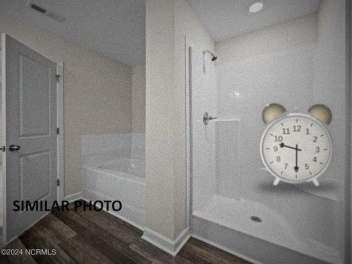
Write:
9,30
